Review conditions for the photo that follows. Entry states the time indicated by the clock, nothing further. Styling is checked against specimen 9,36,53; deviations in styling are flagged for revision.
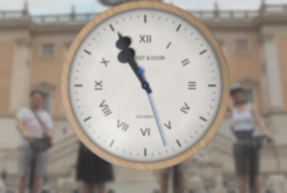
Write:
10,55,27
